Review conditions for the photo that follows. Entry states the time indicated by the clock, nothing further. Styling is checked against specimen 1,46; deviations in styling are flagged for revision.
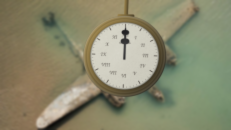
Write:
12,00
